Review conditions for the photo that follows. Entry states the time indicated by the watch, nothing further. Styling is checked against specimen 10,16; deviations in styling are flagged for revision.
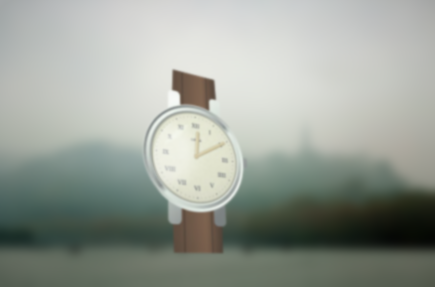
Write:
12,10
